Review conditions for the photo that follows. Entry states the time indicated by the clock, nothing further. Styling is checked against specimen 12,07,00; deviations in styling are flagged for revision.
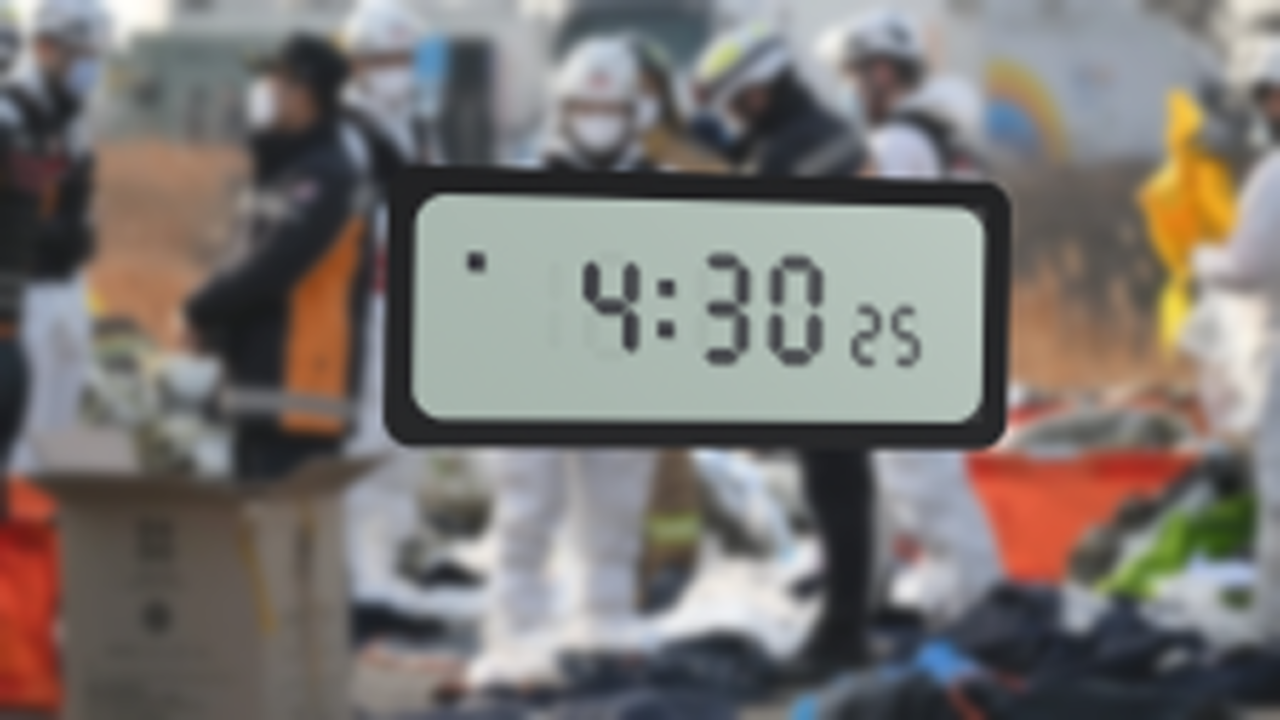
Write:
4,30,25
